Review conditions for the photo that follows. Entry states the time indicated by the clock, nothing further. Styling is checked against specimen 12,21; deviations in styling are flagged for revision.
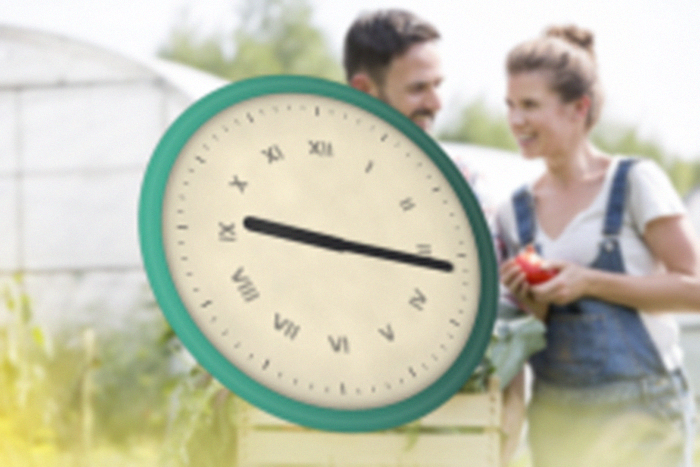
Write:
9,16
